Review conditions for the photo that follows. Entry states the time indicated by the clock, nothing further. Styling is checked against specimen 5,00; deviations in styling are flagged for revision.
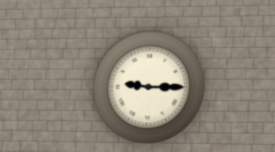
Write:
9,15
